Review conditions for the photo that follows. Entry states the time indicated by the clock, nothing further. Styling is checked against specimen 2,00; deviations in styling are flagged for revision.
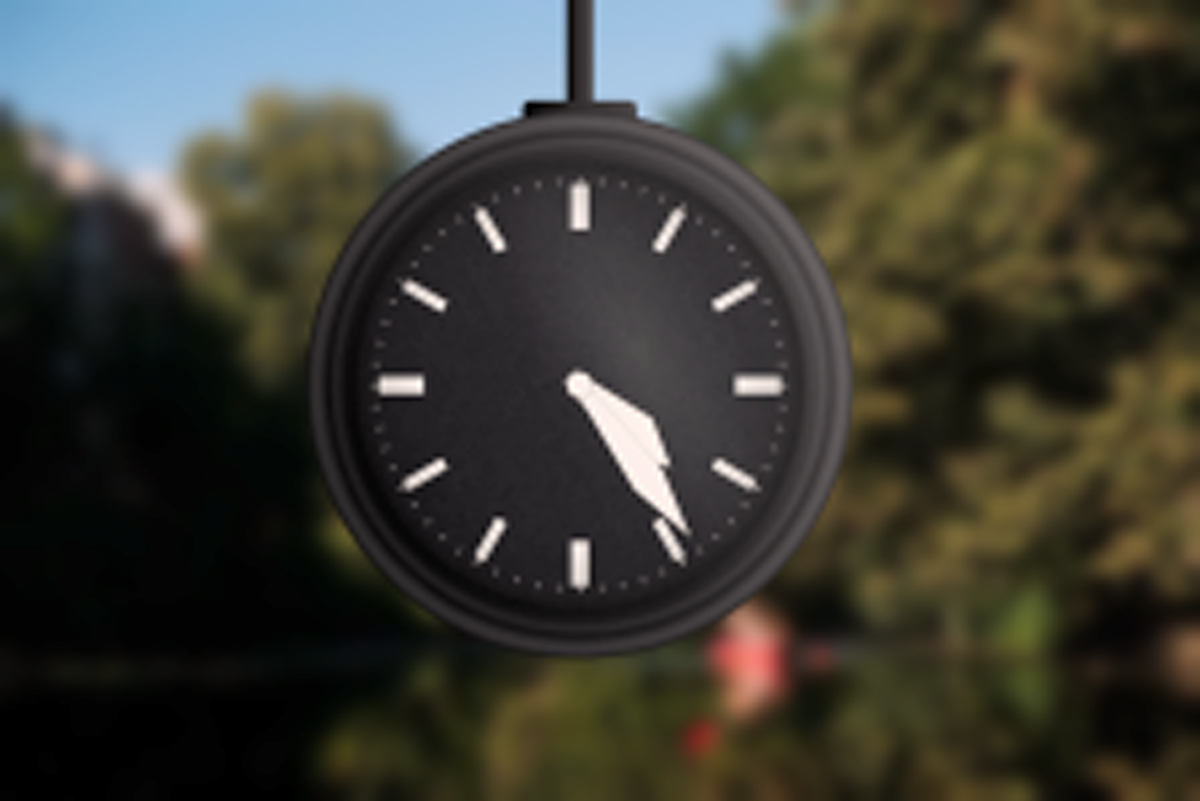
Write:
4,24
